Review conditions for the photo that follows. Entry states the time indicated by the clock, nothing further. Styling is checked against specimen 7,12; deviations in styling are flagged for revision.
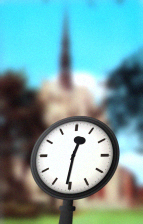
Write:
12,31
